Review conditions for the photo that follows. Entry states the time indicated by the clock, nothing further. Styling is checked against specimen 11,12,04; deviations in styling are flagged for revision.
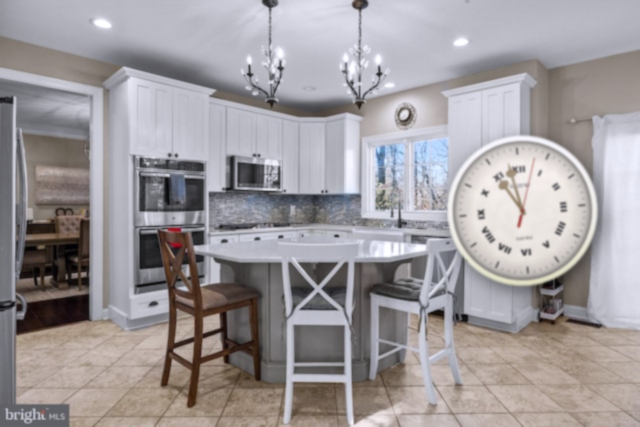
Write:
10,58,03
